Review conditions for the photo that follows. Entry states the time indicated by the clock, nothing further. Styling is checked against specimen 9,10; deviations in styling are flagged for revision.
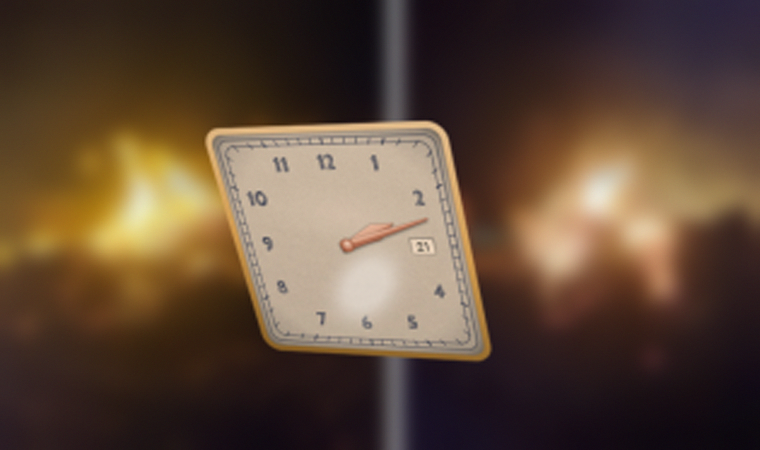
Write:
2,12
